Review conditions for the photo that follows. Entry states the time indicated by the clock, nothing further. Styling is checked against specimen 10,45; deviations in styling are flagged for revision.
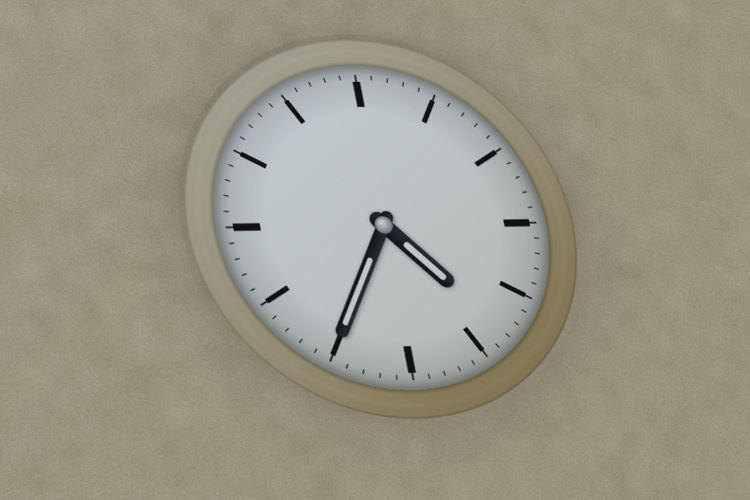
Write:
4,35
